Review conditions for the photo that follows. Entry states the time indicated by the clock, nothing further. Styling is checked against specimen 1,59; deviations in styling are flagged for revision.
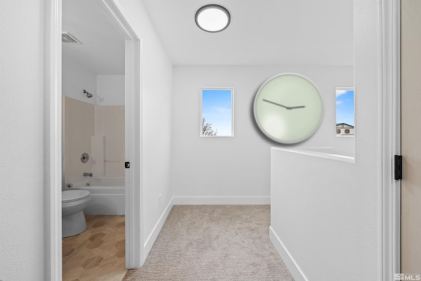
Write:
2,48
